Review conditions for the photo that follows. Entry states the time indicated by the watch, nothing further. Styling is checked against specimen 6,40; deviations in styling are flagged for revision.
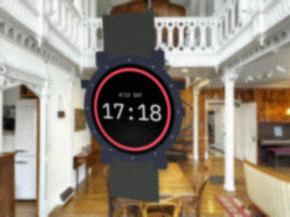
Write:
17,18
